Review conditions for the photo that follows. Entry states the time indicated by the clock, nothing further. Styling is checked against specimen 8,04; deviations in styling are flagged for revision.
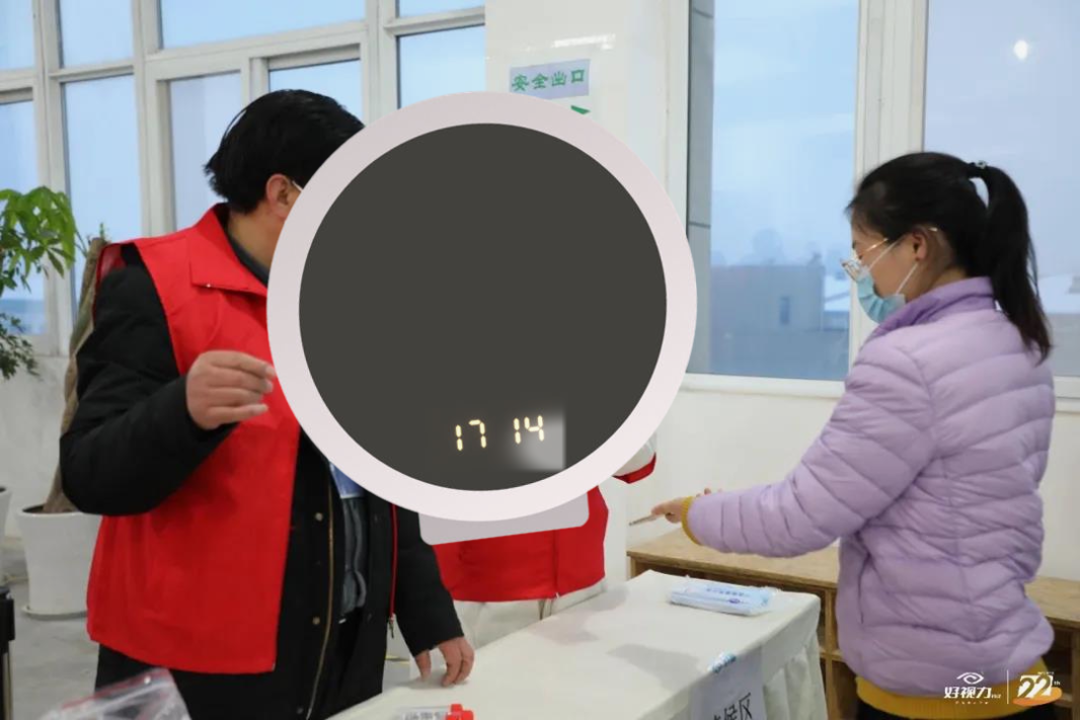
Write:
17,14
